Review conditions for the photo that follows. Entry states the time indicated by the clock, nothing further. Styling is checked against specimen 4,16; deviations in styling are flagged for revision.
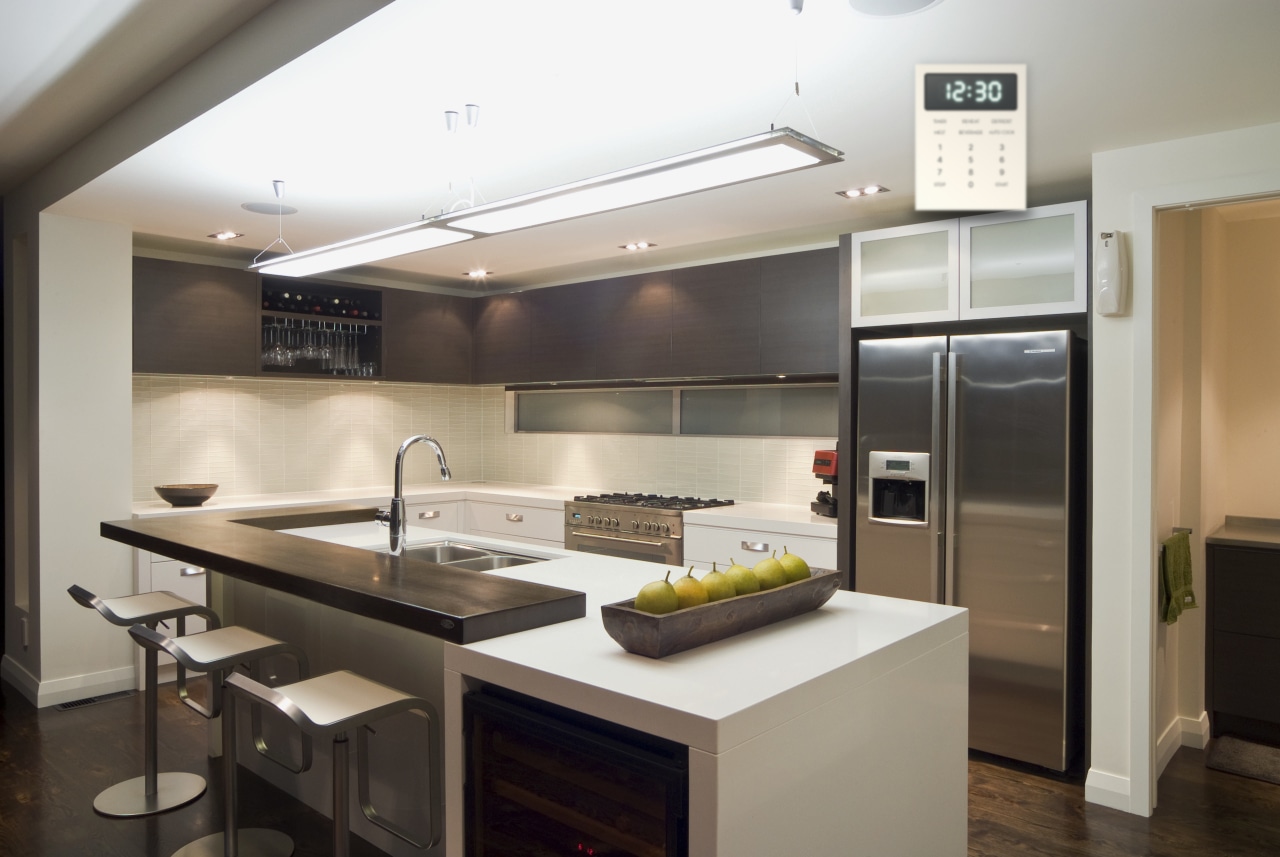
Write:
12,30
